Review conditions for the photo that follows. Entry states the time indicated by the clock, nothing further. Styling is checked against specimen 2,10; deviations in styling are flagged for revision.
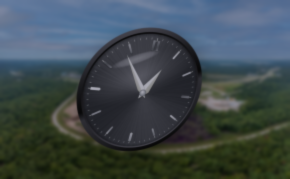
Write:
12,54
